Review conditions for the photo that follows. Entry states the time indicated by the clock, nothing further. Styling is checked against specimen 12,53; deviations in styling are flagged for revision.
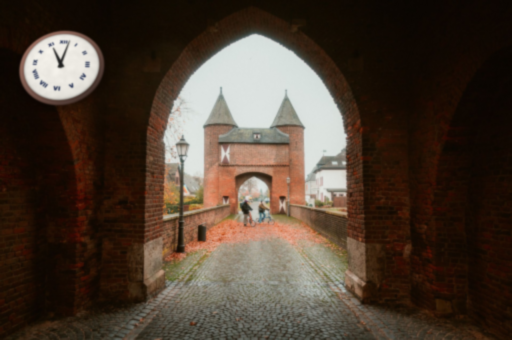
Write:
11,02
